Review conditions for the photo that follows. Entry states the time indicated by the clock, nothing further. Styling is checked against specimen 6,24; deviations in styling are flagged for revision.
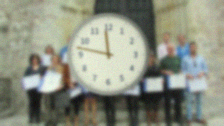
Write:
11,47
